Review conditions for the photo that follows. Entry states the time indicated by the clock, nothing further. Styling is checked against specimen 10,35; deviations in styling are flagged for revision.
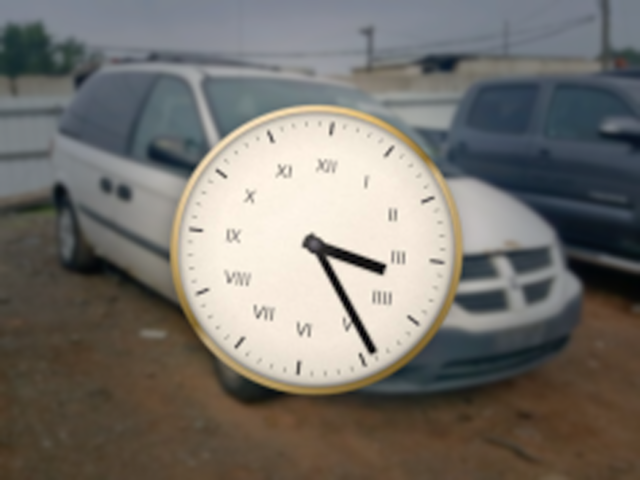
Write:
3,24
